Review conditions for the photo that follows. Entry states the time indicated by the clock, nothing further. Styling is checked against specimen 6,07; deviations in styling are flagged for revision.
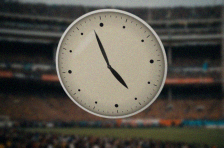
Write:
4,58
